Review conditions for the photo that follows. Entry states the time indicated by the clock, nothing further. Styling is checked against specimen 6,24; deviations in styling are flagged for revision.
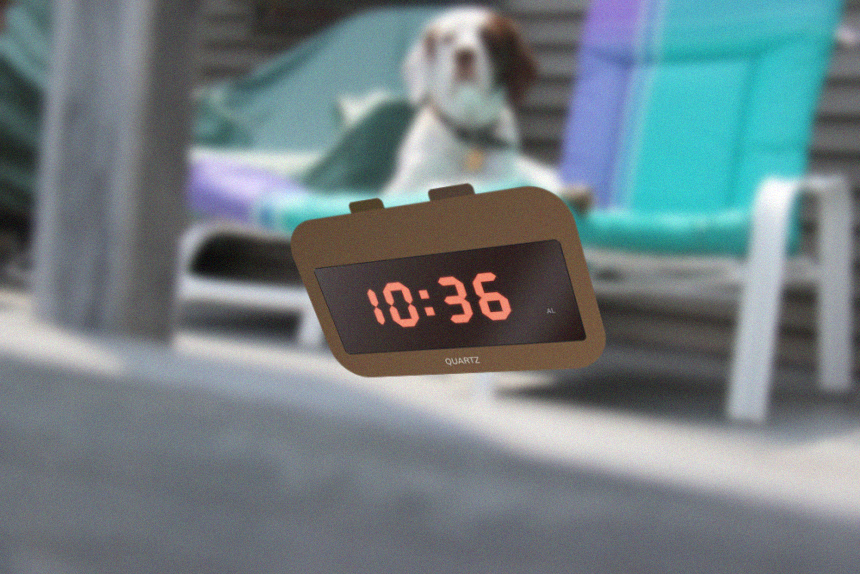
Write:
10,36
